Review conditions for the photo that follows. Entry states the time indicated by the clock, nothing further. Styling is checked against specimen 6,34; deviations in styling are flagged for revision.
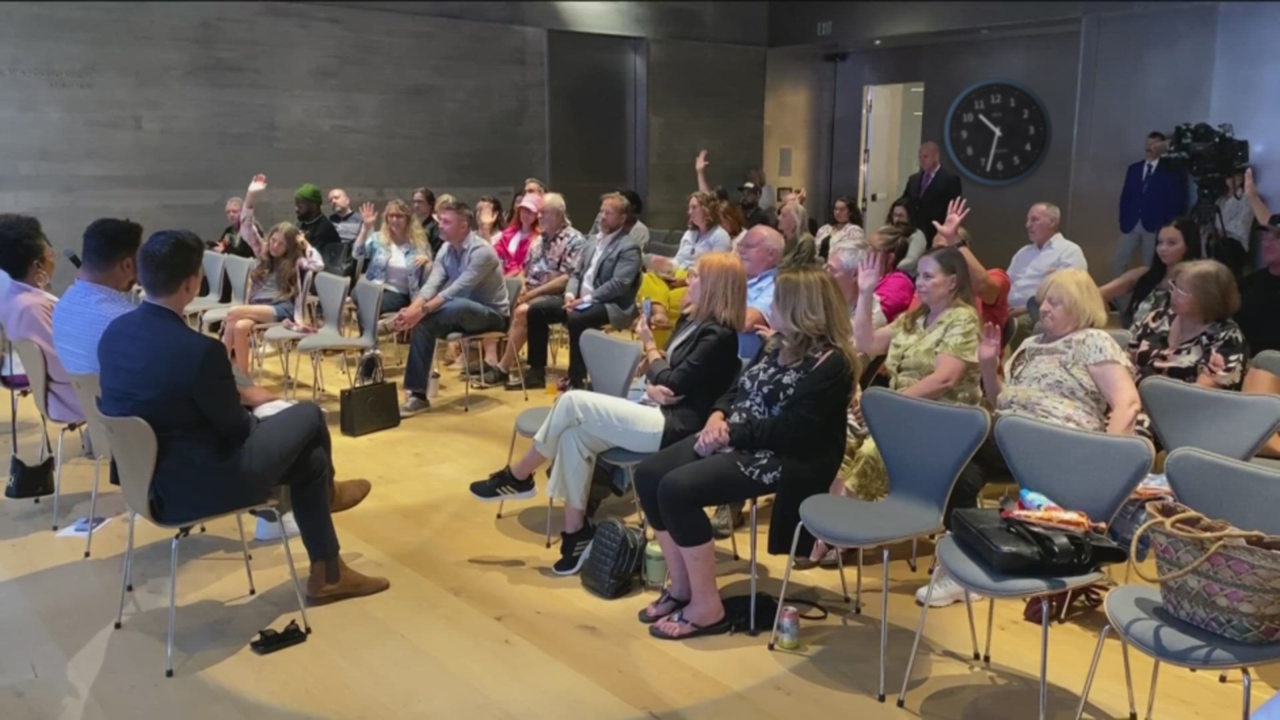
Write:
10,33
